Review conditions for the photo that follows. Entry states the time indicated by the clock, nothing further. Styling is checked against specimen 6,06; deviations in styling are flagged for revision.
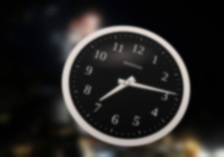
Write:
7,14
